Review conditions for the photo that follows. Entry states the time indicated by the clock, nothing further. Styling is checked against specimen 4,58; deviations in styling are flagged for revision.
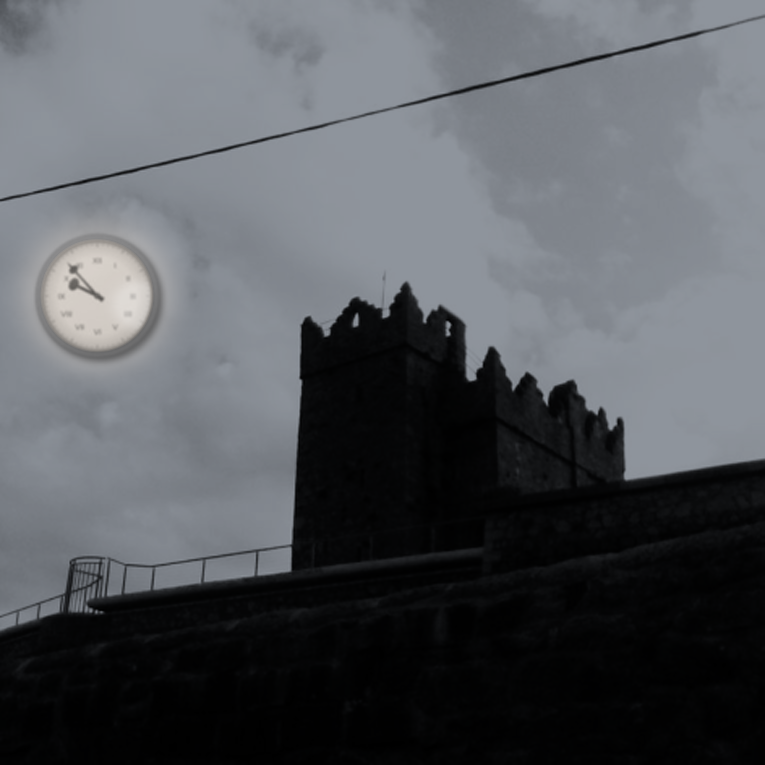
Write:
9,53
